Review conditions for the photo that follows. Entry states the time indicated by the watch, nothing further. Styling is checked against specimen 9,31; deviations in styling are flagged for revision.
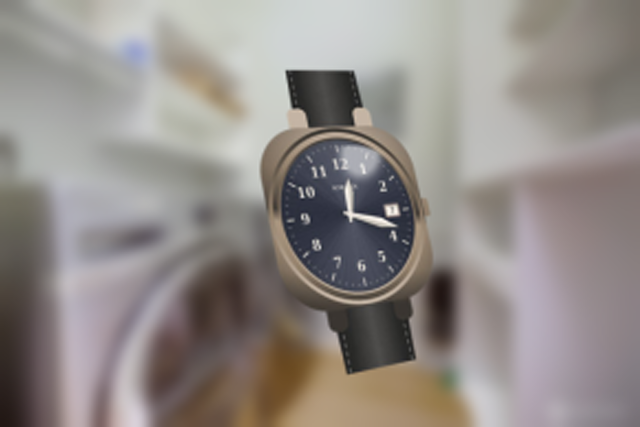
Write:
12,18
